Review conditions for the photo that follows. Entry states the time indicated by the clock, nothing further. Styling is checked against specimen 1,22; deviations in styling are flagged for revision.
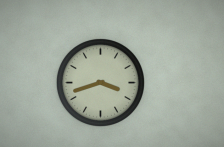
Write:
3,42
